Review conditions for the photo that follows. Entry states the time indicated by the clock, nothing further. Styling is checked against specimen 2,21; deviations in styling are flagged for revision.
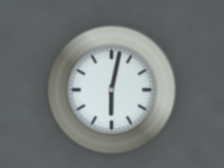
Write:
6,02
